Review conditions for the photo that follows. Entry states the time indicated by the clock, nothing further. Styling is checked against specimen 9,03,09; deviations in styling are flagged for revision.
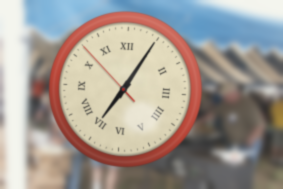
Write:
7,04,52
